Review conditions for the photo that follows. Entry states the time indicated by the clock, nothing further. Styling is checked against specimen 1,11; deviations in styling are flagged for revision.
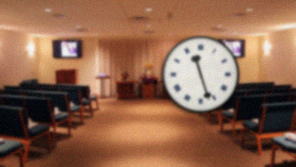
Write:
11,27
